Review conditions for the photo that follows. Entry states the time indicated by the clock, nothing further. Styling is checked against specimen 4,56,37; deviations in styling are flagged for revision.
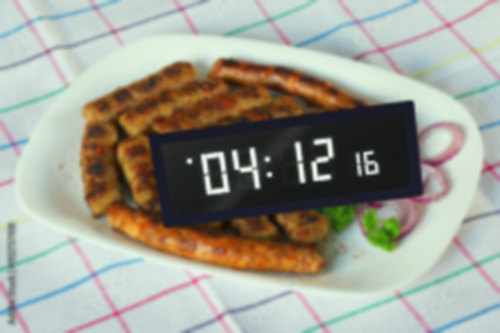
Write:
4,12,16
